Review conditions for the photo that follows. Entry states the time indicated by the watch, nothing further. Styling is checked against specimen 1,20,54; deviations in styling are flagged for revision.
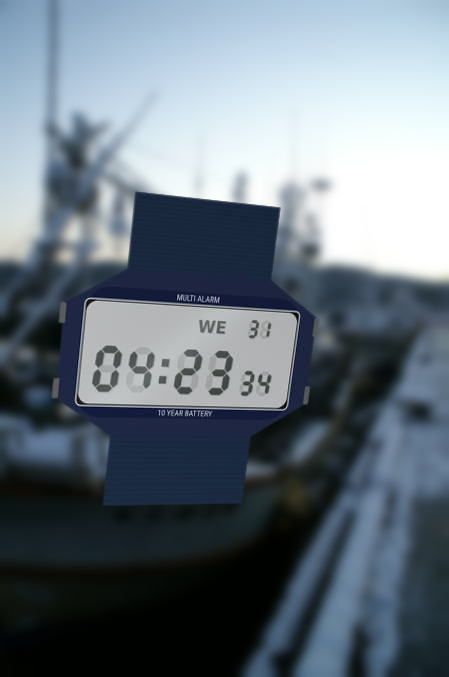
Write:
4,23,34
